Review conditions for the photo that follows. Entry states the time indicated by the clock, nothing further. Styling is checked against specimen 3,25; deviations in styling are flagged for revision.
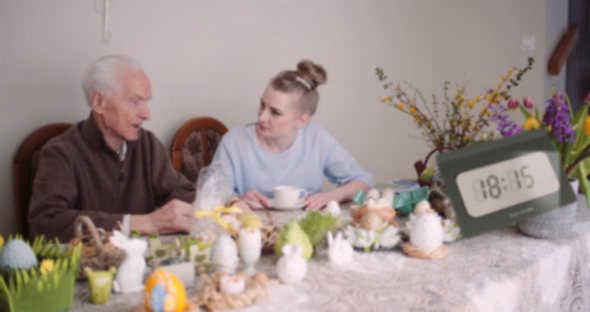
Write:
18,15
